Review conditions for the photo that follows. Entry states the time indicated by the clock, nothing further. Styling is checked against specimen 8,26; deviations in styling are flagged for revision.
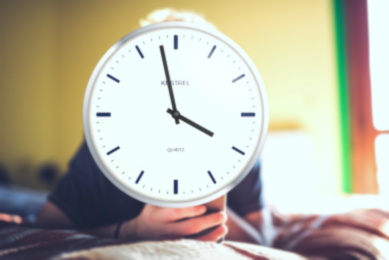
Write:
3,58
